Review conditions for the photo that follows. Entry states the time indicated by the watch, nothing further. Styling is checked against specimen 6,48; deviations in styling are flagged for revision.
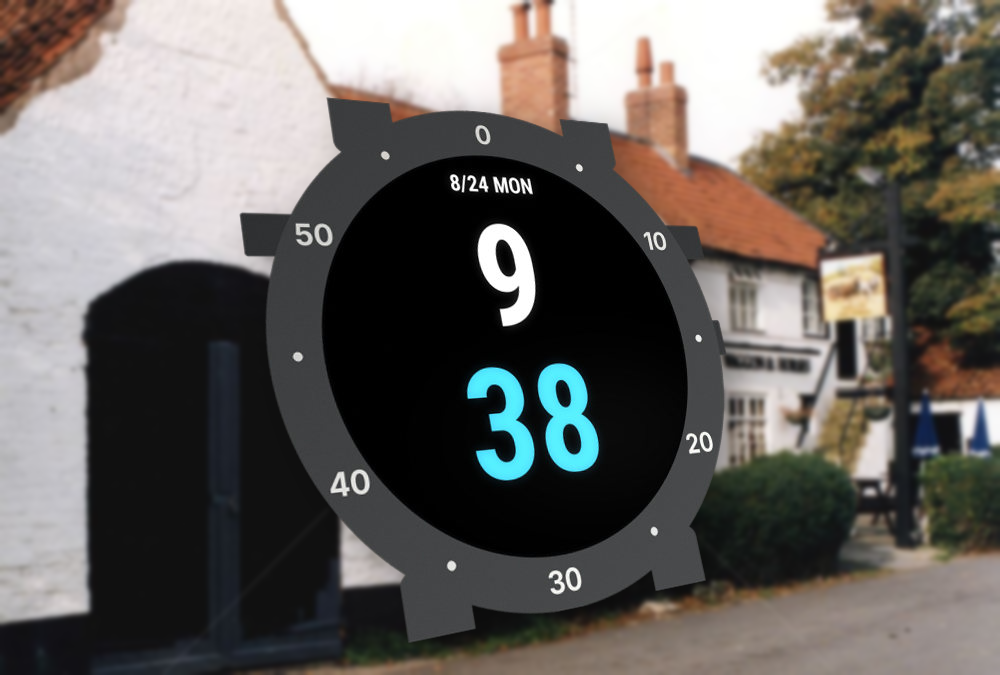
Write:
9,38
